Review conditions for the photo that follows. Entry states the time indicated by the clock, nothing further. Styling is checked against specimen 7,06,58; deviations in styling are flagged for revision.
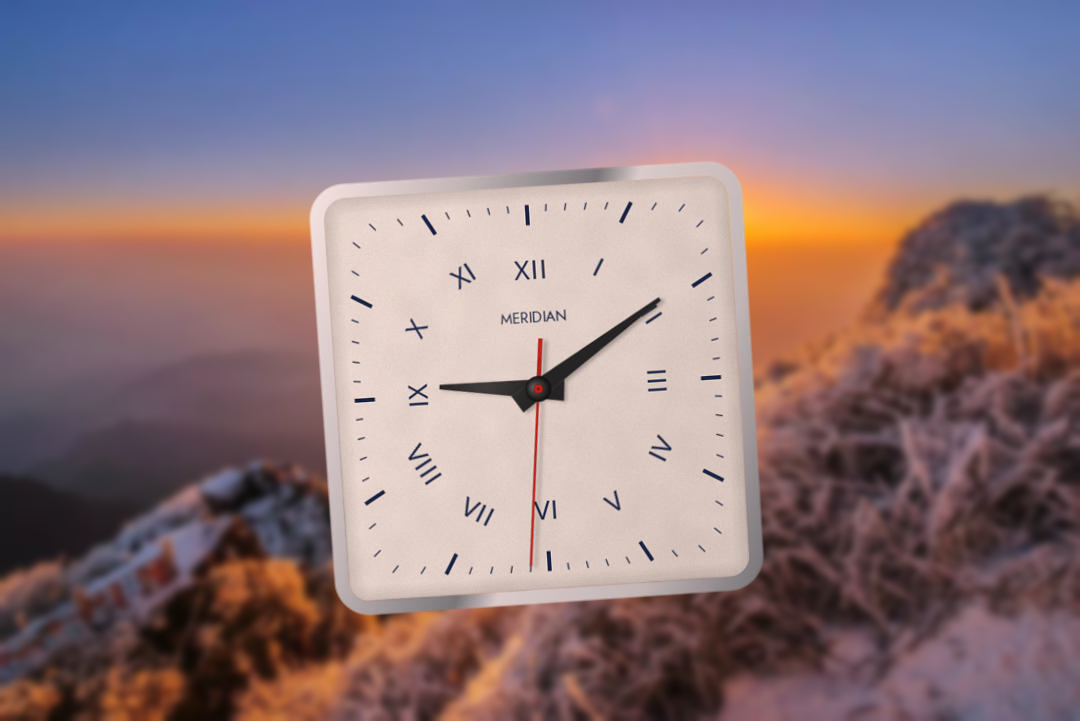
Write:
9,09,31
